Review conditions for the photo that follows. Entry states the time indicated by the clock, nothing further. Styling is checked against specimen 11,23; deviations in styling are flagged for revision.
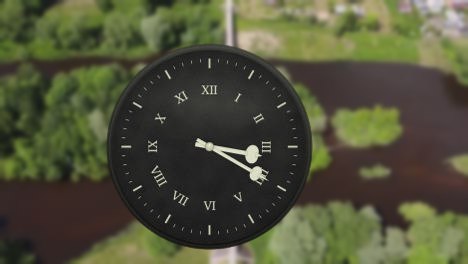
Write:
3,20
